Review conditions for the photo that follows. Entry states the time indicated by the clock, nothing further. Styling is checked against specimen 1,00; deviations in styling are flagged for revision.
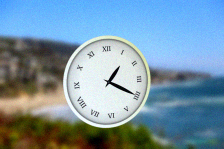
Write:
1,20
